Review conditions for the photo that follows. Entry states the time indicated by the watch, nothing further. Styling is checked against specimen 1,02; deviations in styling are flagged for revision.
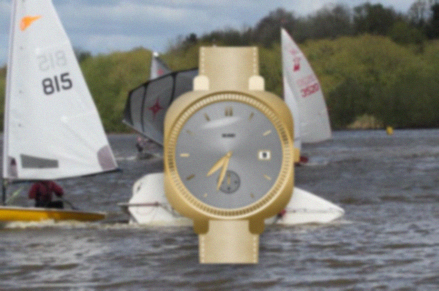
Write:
7,33
